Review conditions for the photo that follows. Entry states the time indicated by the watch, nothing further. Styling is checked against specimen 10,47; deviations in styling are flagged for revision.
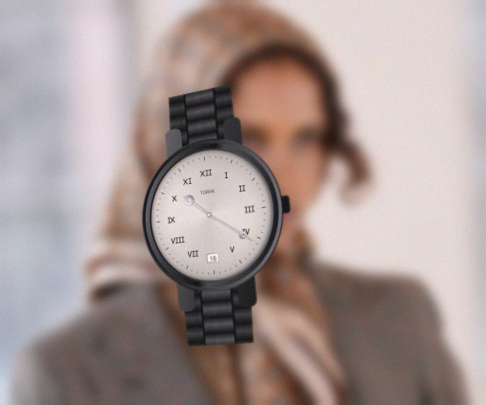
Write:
10,21
